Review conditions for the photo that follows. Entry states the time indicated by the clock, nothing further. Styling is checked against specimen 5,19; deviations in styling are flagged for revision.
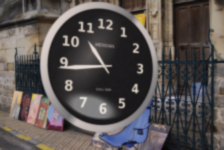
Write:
10,44
